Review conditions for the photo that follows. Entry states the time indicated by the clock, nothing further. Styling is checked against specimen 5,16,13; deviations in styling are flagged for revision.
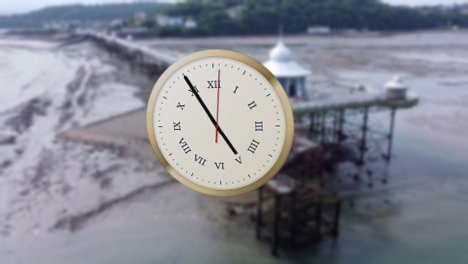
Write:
4,55,01
